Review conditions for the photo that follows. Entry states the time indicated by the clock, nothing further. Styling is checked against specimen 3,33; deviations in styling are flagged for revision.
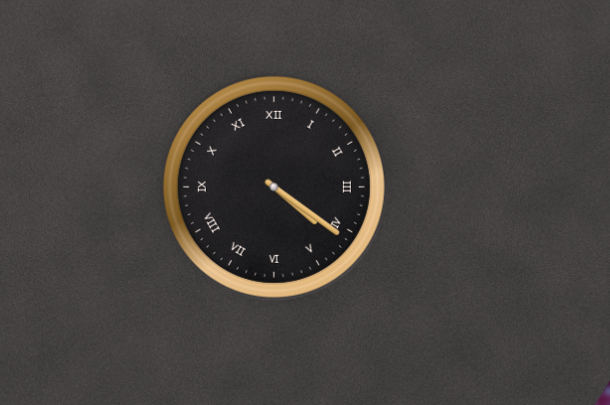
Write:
4,21
